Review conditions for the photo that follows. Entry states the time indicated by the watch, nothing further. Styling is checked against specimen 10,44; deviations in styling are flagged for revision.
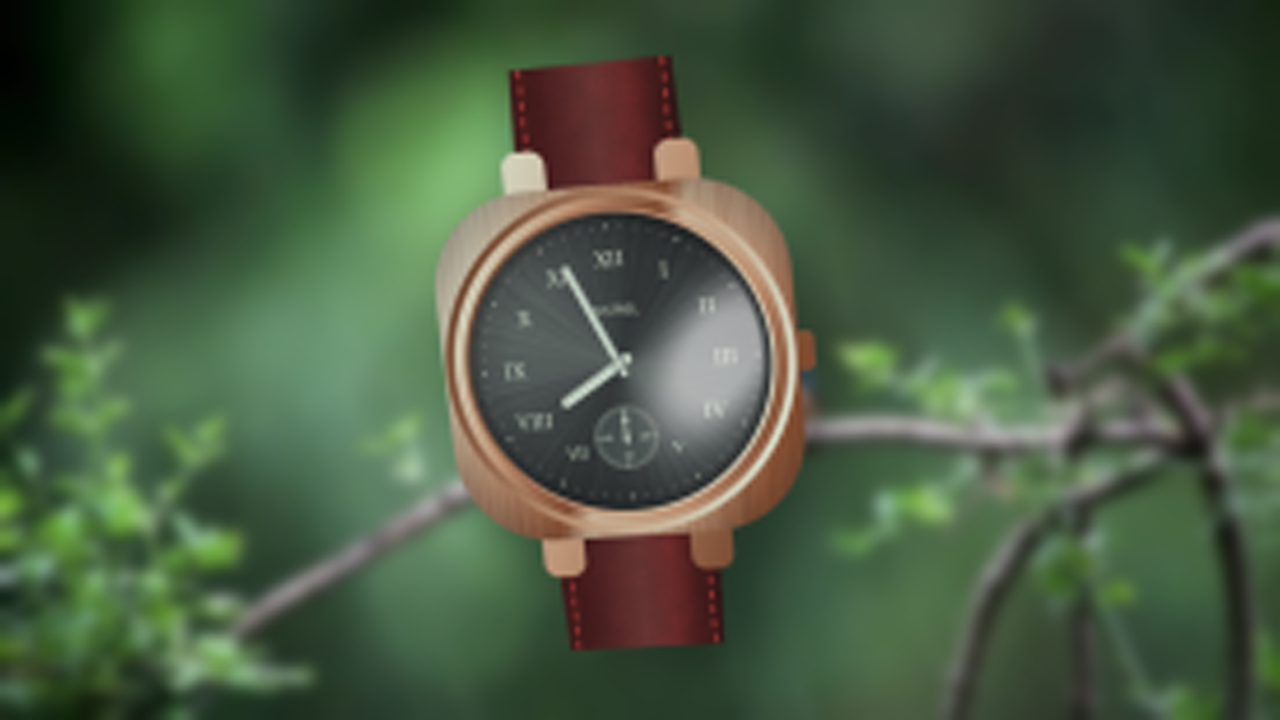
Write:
7,56
